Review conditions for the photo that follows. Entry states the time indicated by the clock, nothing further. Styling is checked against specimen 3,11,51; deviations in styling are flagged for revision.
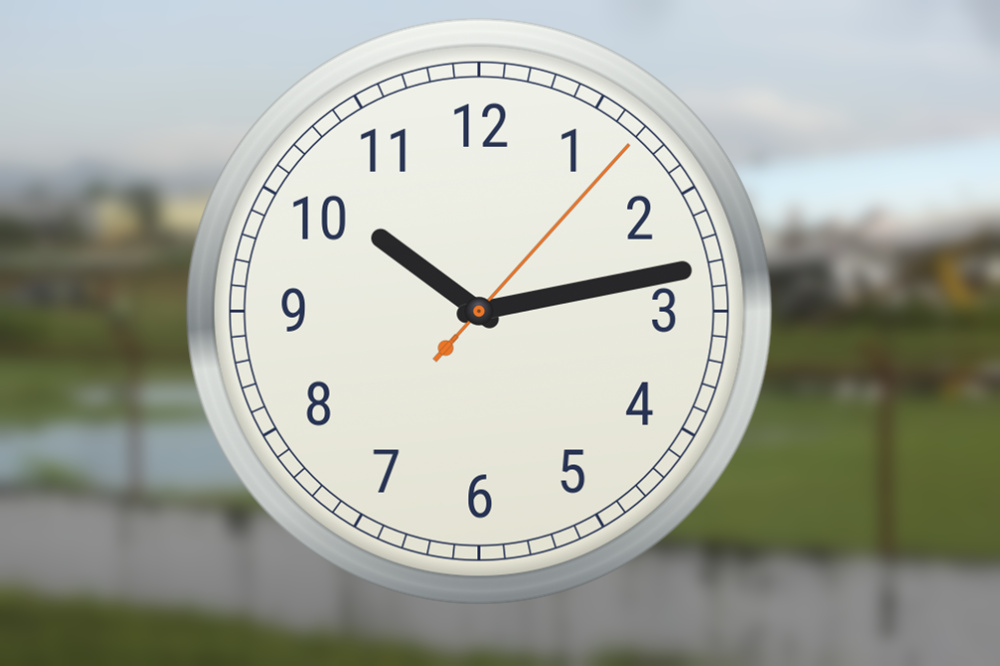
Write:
10,13,07
